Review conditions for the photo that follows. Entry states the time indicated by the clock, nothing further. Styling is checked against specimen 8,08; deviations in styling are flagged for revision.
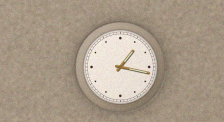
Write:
1,17
